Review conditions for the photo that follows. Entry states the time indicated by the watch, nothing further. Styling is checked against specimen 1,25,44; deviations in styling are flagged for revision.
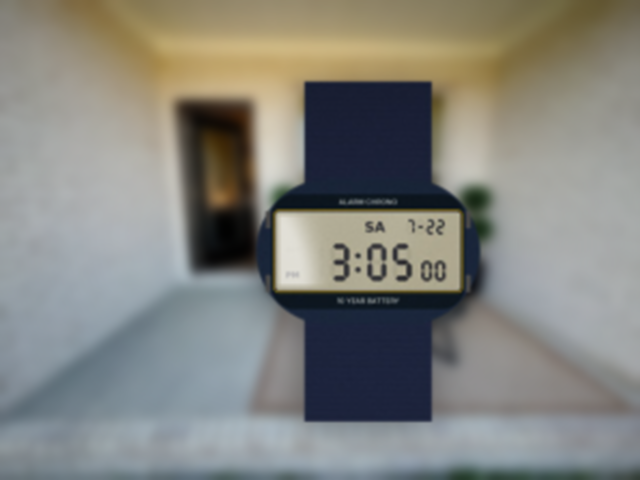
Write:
3,05,00
